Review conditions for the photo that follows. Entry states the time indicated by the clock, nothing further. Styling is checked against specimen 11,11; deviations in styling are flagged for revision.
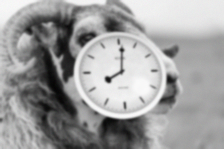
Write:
8,01
